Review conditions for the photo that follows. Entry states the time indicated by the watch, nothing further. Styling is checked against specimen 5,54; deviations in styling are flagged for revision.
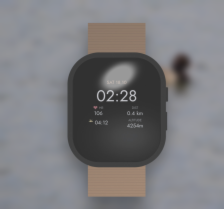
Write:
2,28
